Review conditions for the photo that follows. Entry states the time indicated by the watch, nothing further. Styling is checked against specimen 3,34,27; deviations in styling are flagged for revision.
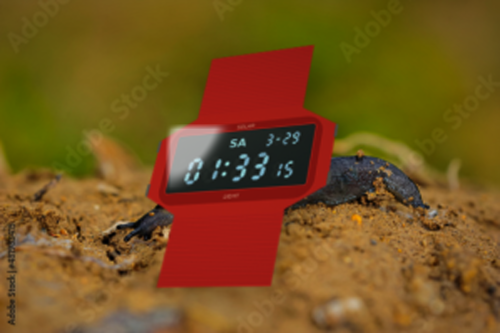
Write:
1,33,15
